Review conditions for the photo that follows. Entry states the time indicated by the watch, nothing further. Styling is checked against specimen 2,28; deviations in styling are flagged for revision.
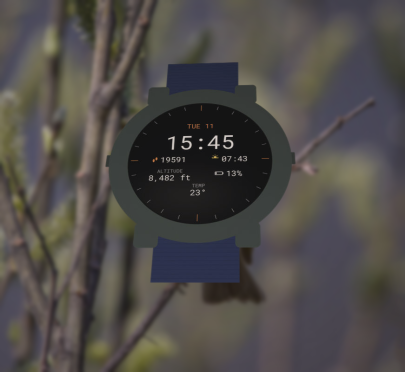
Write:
15,45
